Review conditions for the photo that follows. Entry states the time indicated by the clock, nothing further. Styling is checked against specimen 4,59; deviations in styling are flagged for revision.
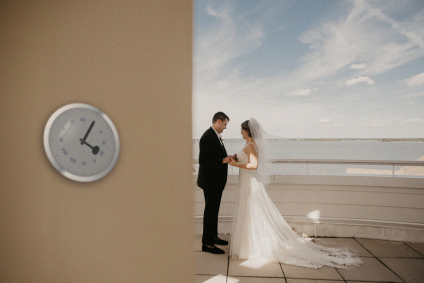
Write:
4,05
